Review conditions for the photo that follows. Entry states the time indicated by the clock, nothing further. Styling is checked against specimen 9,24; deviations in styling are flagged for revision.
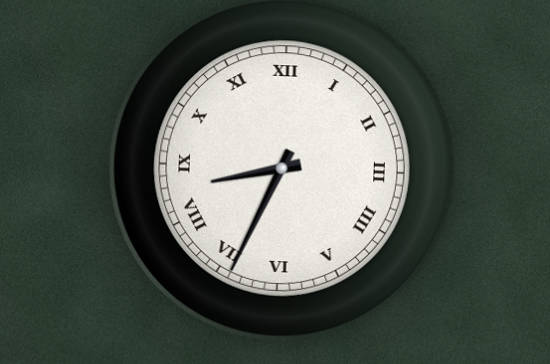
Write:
8,34
